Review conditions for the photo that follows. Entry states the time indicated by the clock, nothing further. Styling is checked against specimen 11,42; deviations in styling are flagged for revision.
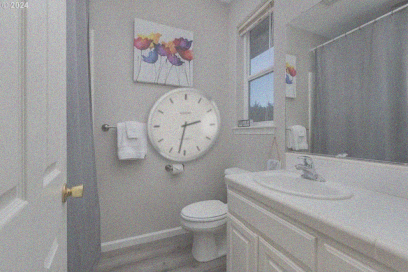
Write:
2,32
